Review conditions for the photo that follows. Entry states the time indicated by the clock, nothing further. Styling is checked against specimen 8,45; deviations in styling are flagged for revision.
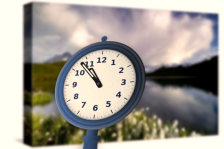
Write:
10,53
